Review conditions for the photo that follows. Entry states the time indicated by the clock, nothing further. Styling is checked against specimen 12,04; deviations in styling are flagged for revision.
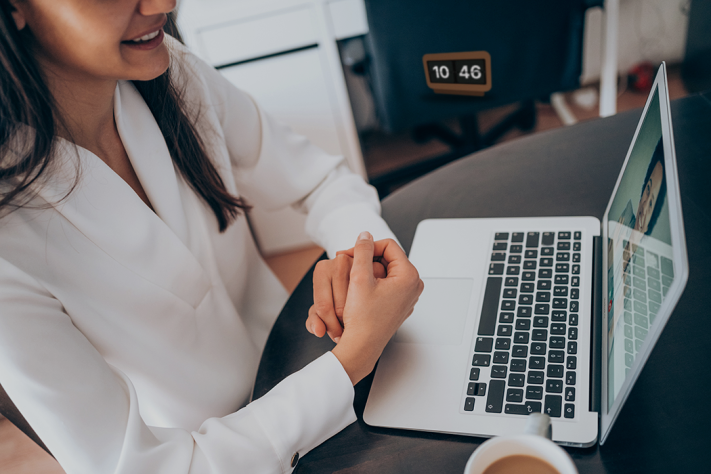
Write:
10,46
